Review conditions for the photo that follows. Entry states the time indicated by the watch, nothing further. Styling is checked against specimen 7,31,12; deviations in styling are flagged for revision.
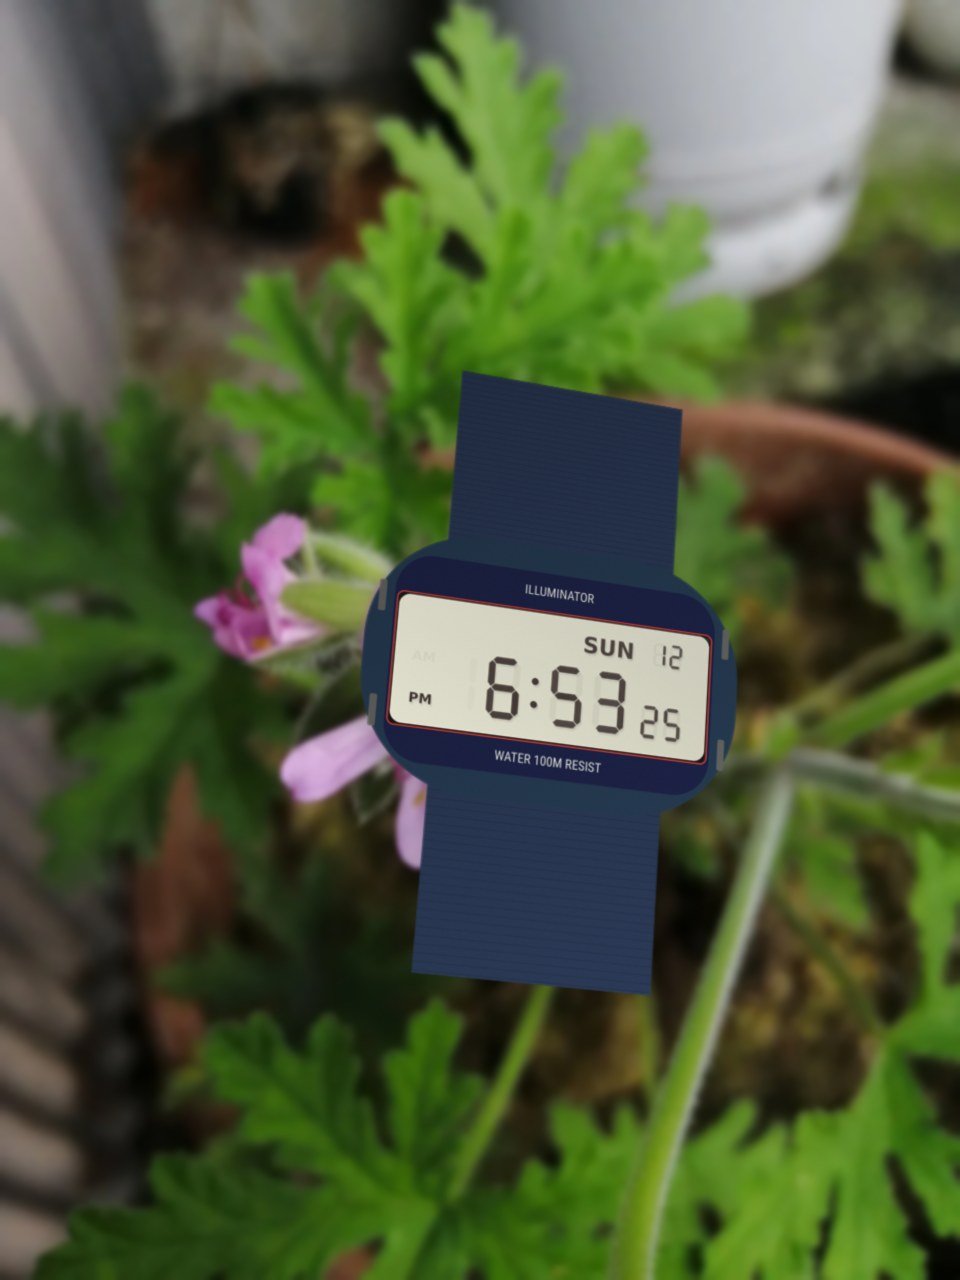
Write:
6,53,25
